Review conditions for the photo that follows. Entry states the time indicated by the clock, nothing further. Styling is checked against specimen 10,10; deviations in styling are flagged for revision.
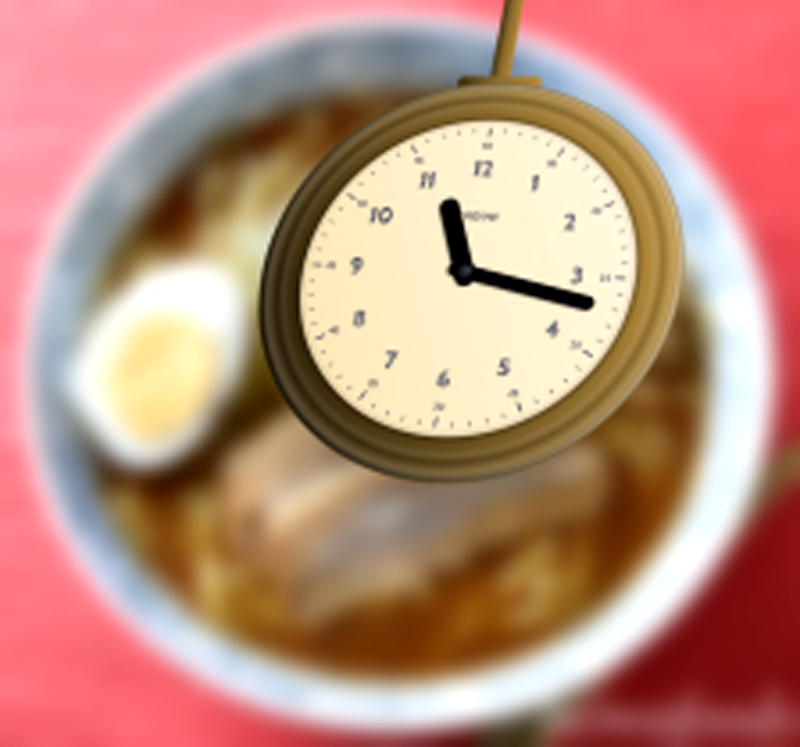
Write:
11,17
